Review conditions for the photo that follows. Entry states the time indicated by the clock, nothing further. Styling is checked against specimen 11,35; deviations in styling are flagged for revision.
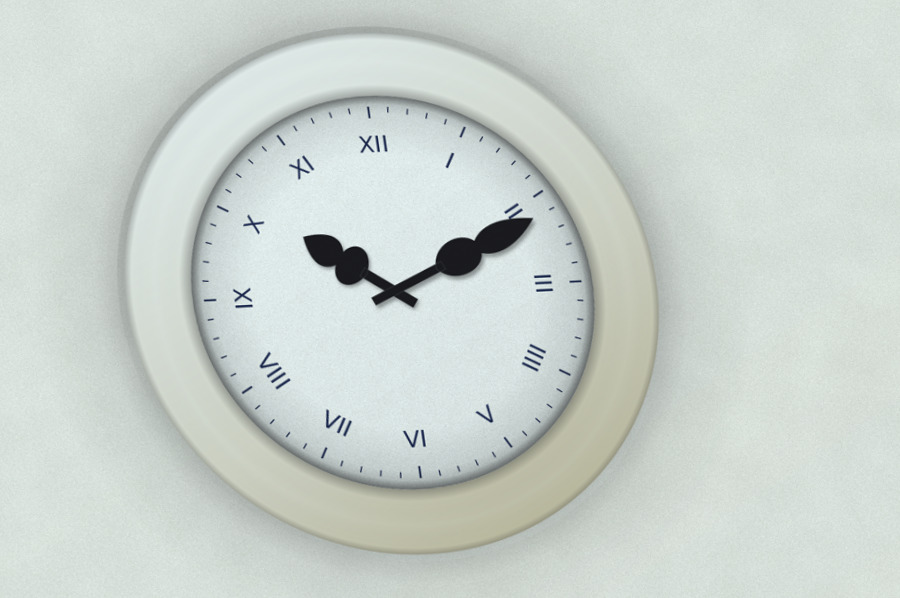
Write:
10,11
